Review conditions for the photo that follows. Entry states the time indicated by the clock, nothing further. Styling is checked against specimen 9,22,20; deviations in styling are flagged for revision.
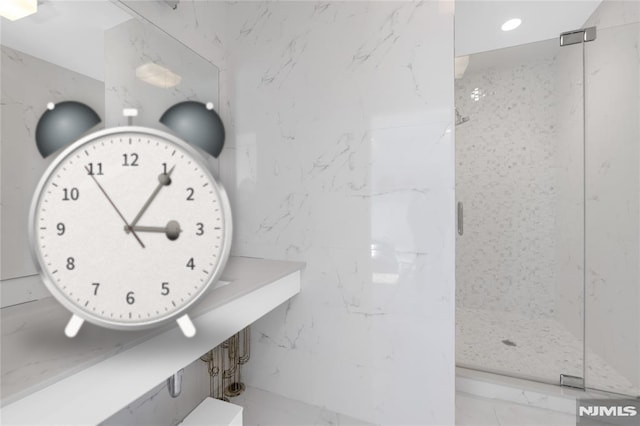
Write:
3,05,54
